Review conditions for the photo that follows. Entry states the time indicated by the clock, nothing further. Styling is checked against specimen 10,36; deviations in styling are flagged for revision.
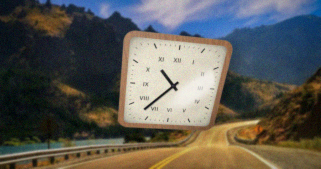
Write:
10,37
